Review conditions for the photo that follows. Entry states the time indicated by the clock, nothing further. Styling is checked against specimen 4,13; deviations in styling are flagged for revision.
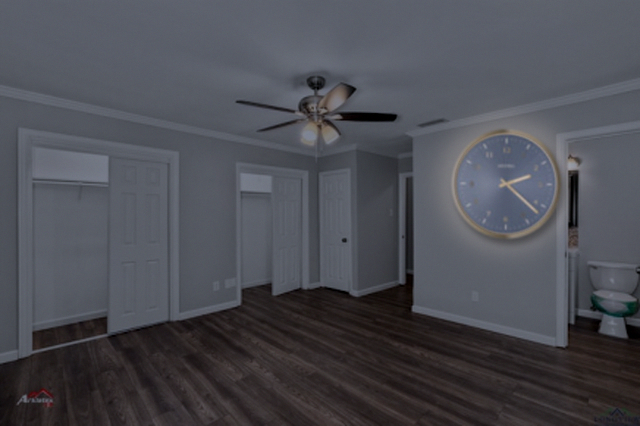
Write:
2,22
